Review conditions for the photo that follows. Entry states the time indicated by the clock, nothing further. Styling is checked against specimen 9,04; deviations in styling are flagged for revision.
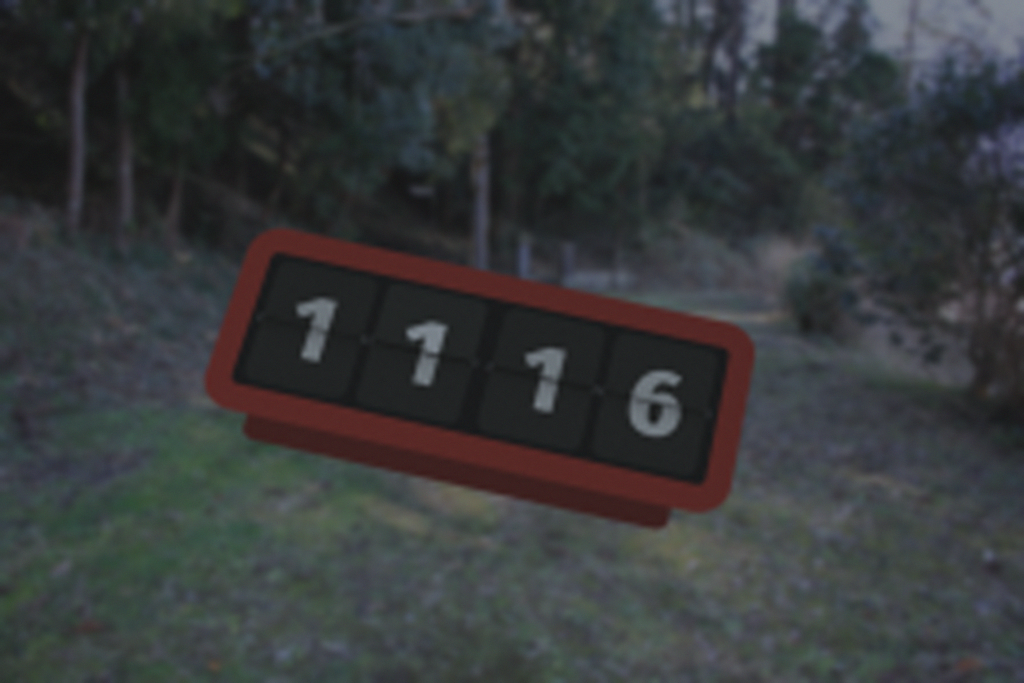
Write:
11,16
